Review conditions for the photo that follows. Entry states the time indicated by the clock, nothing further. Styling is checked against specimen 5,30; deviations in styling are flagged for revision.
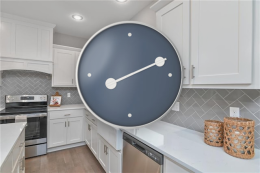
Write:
8,11
